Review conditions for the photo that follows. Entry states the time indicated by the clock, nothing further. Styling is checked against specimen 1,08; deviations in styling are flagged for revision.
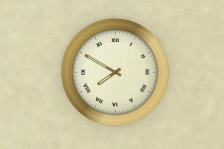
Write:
7,50
